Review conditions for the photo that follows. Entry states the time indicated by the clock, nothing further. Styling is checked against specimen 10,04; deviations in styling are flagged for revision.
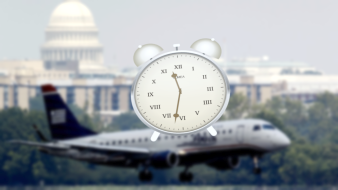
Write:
11,32
